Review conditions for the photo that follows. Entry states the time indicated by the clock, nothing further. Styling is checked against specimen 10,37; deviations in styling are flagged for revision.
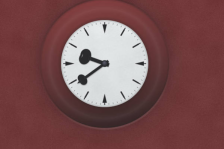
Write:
9,39
